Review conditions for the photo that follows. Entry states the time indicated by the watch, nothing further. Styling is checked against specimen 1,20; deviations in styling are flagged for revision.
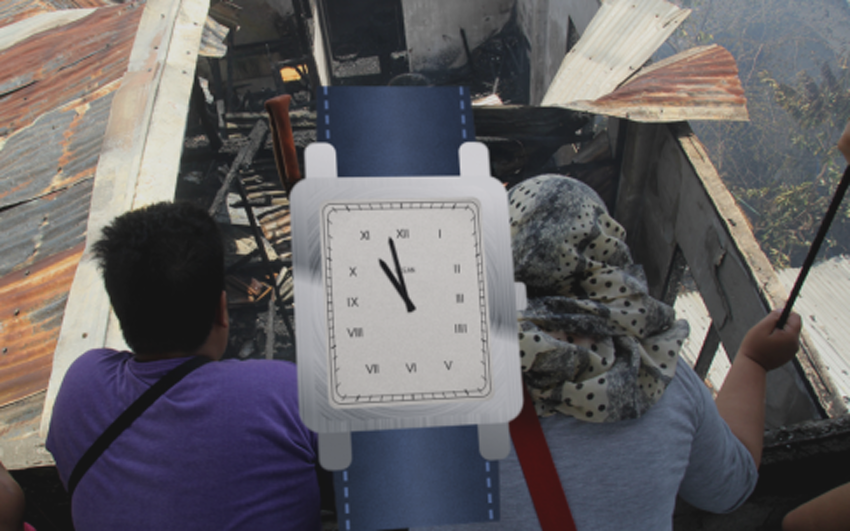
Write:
10,58
